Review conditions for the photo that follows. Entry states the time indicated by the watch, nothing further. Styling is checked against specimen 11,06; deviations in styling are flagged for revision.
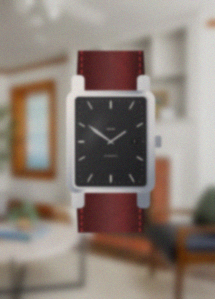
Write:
1,51
